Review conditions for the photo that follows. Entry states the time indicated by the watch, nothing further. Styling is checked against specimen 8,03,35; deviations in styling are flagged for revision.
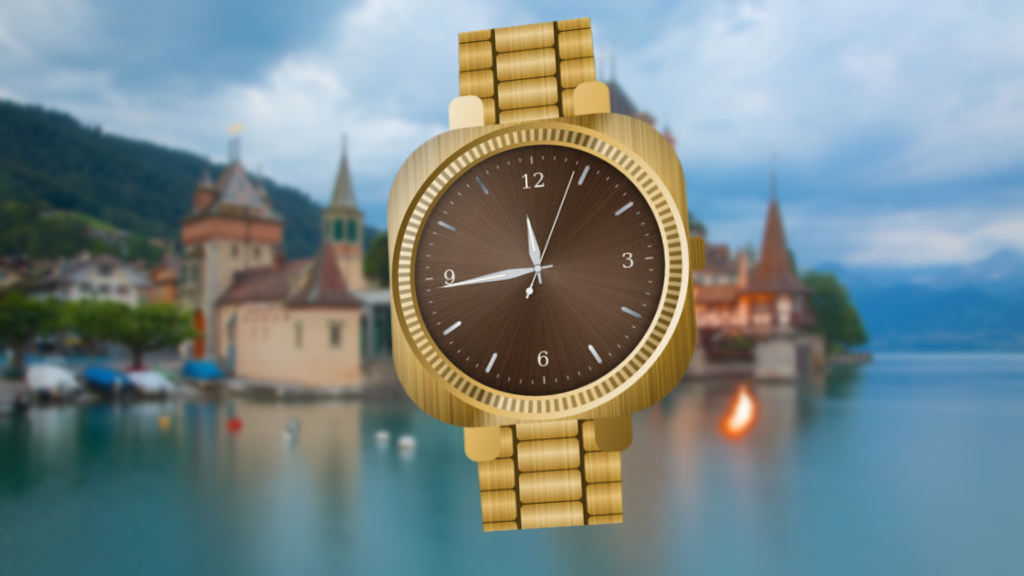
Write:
11,44,04
